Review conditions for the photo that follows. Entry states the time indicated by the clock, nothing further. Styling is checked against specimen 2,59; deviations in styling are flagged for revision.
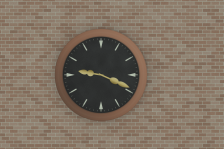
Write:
9,19
